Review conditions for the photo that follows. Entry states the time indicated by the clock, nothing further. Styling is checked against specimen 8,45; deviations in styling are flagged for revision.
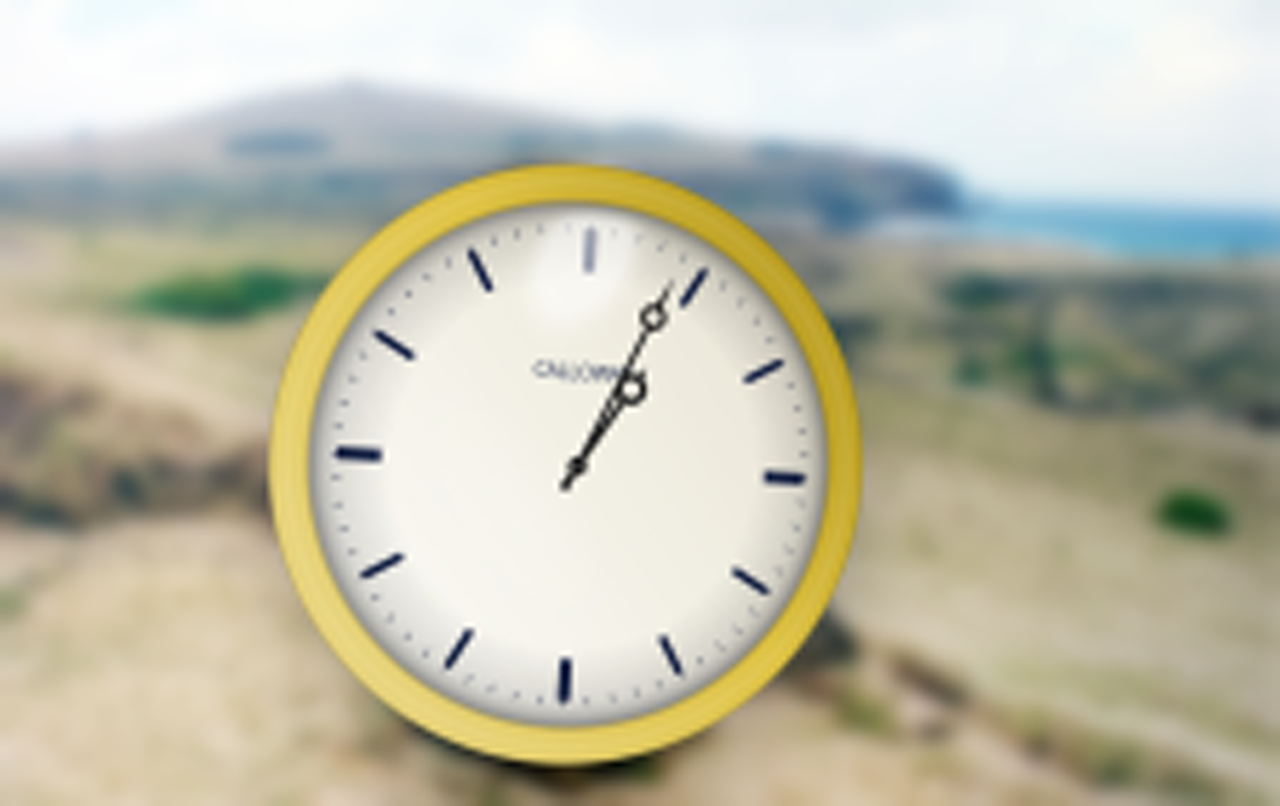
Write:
1,04
